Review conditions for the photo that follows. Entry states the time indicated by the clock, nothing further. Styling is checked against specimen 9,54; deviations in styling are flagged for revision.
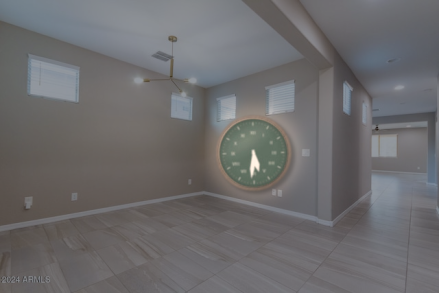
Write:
5,31
